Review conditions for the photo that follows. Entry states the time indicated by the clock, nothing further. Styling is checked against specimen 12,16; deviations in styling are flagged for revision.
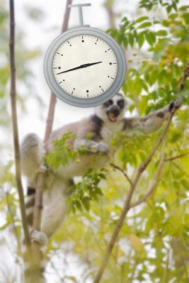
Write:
2,43
